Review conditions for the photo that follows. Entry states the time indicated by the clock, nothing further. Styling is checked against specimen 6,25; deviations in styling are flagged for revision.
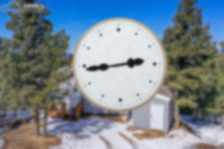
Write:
2,44
